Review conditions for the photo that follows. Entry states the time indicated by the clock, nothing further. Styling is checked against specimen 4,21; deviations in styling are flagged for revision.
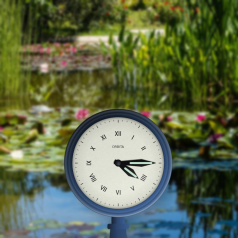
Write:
4,15
